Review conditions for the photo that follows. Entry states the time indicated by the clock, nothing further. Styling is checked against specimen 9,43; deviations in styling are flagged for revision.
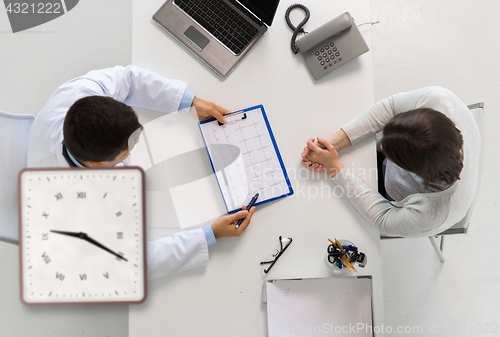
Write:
9,20
